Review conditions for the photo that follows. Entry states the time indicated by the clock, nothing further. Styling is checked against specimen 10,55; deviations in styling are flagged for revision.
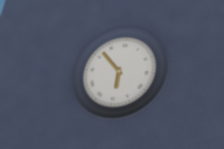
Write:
5,52
